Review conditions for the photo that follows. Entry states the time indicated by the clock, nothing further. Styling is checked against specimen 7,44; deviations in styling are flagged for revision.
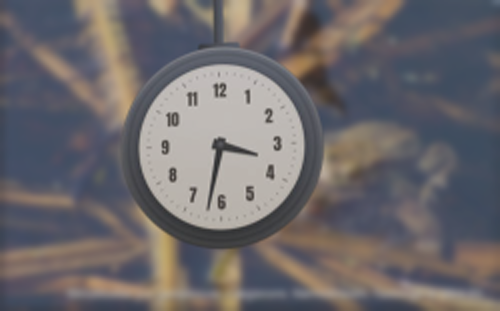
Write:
3,32
